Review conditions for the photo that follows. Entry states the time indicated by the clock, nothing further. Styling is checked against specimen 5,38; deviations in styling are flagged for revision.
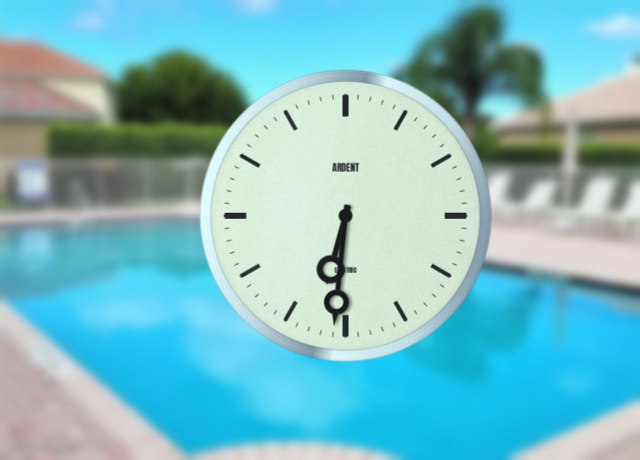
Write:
6,31
